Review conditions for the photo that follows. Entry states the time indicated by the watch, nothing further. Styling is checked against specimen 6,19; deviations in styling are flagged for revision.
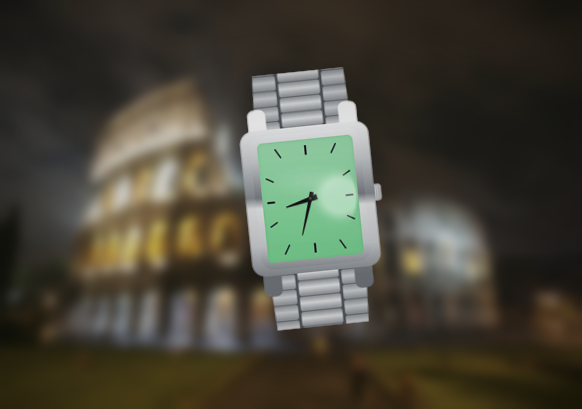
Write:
8,33
